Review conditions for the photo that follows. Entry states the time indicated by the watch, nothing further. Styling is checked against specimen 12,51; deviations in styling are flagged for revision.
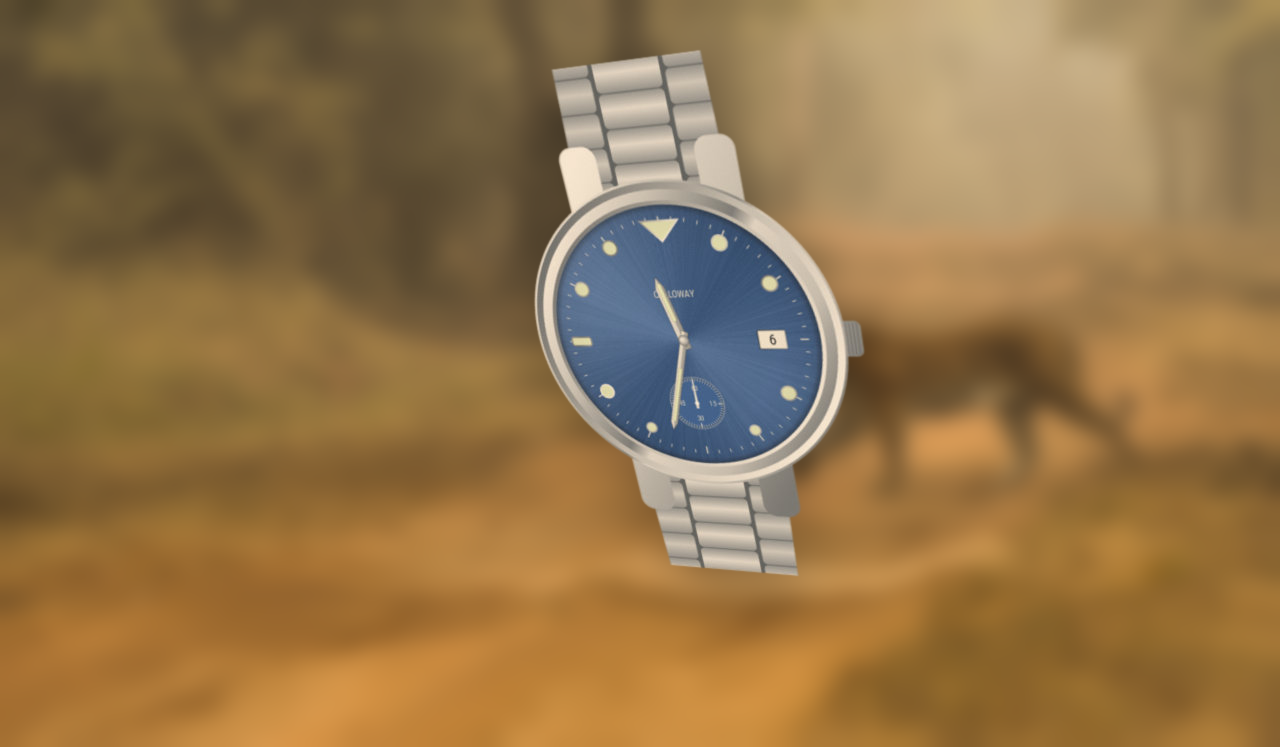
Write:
11,33
